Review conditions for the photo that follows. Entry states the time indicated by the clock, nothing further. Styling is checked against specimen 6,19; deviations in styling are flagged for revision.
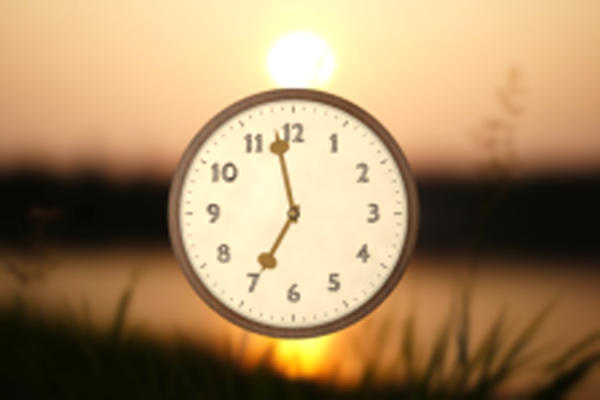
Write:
6,58
